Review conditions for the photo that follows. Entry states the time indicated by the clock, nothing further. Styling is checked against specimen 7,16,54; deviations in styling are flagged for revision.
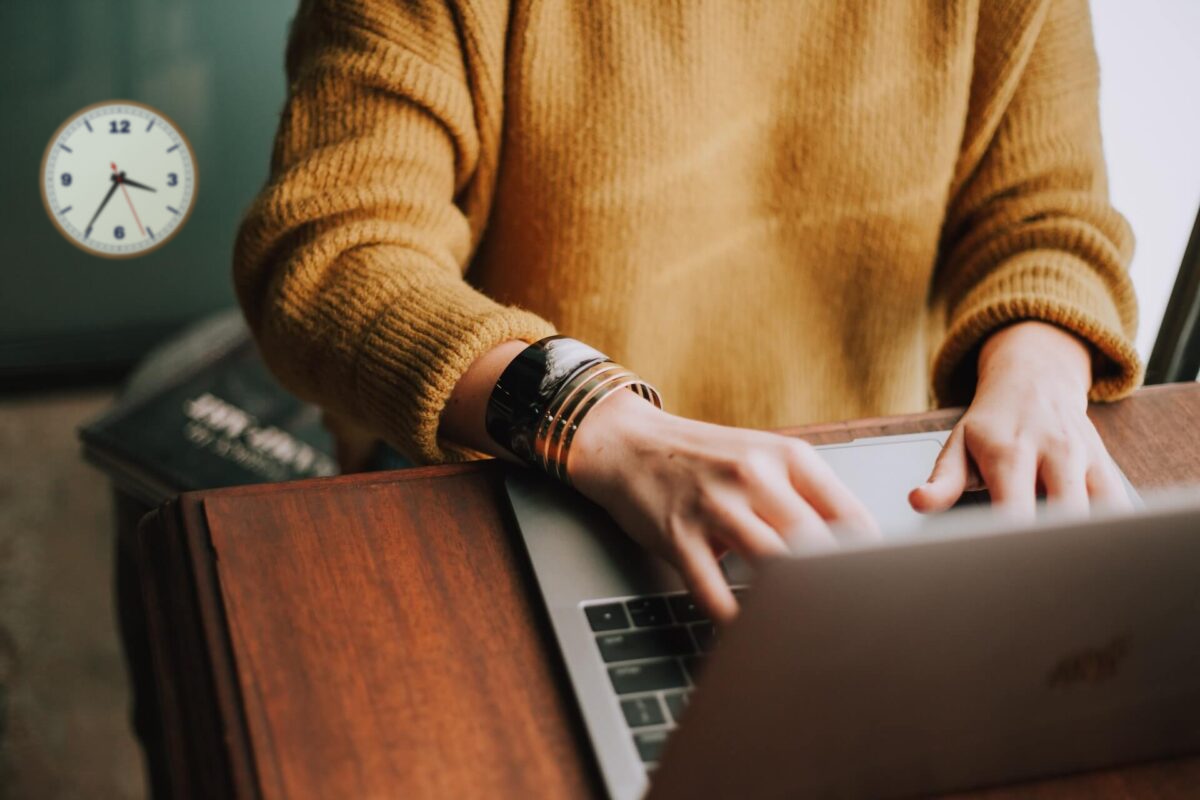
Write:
3,35,26
